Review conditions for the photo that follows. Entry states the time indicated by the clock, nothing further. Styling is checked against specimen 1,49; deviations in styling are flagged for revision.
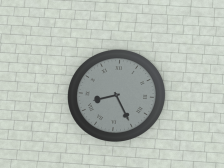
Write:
8,25
